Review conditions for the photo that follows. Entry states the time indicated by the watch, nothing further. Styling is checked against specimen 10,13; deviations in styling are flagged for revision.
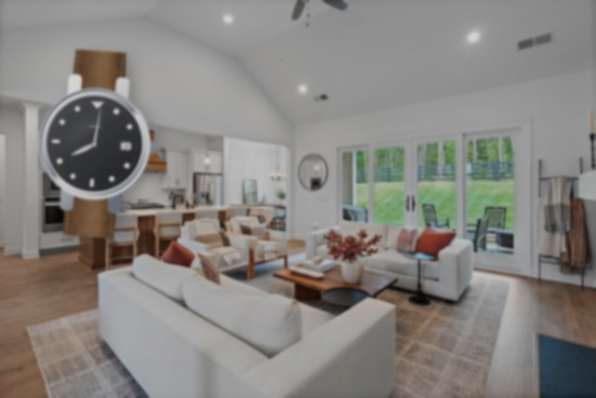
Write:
8,01
